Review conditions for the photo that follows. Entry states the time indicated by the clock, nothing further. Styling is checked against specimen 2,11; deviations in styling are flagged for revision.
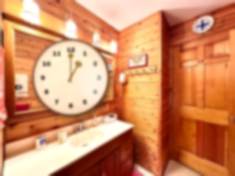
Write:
1,00
